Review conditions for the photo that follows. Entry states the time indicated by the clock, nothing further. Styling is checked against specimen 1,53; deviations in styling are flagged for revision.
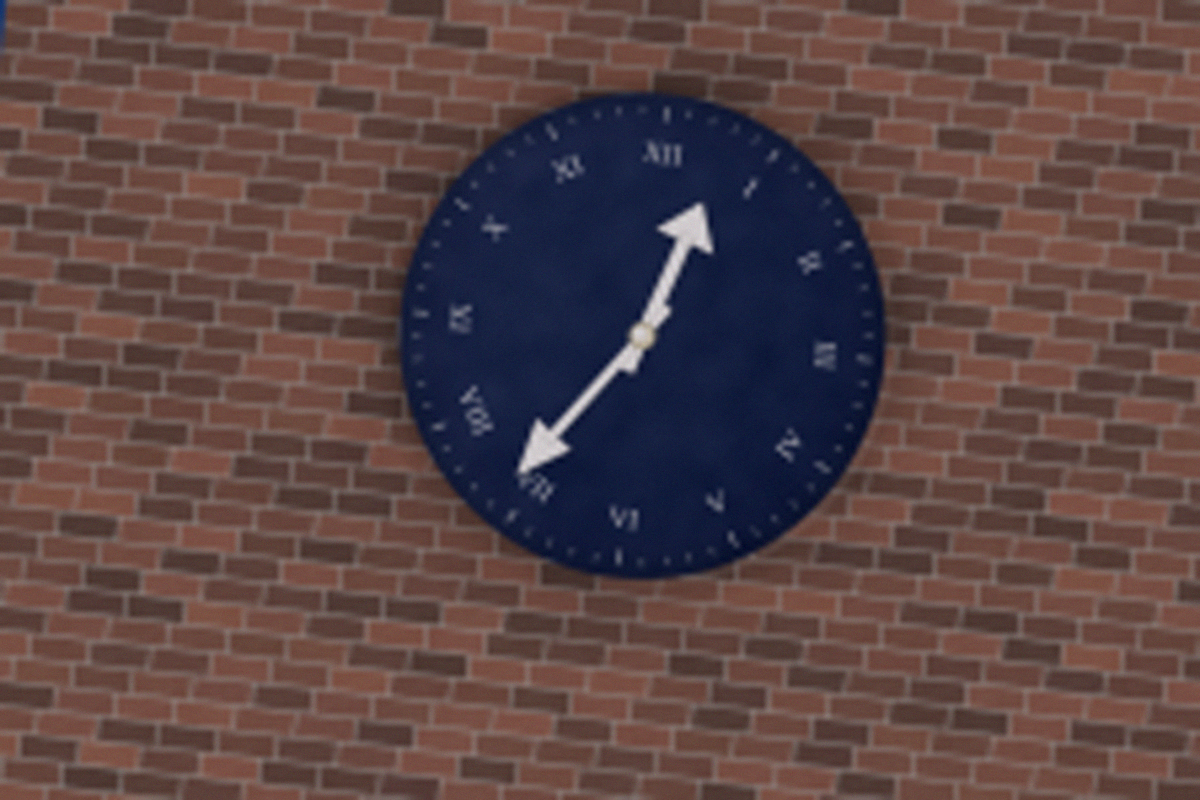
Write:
12,36
